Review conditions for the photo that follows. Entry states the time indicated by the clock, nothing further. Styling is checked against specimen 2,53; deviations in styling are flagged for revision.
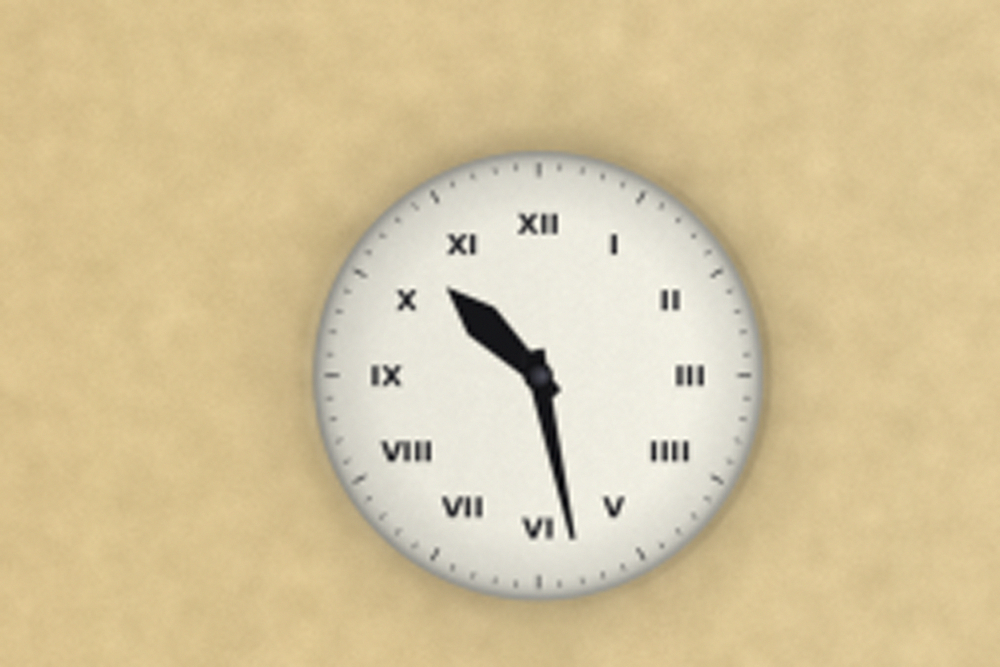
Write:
10,28
